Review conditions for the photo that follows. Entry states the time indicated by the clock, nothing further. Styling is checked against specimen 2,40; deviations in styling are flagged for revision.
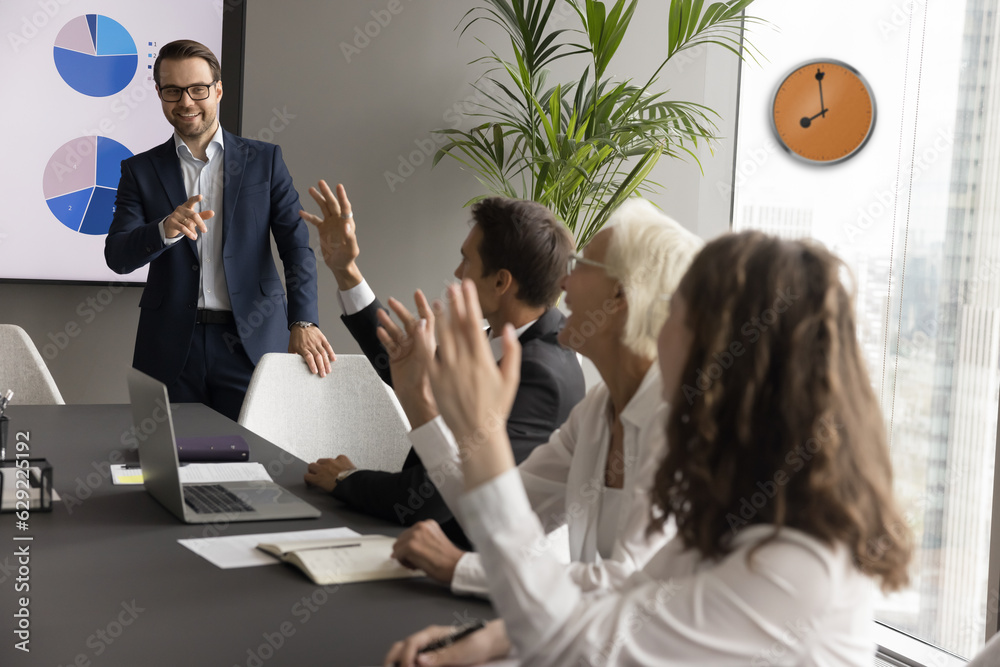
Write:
7,59
